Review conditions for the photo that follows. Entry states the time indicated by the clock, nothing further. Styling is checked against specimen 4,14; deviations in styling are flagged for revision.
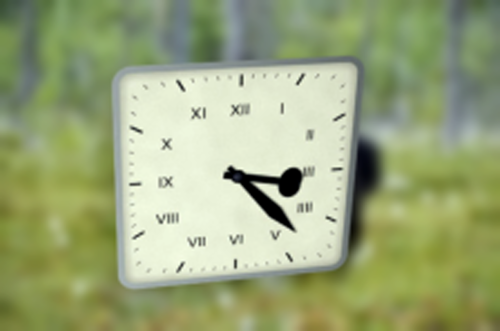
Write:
3,23
